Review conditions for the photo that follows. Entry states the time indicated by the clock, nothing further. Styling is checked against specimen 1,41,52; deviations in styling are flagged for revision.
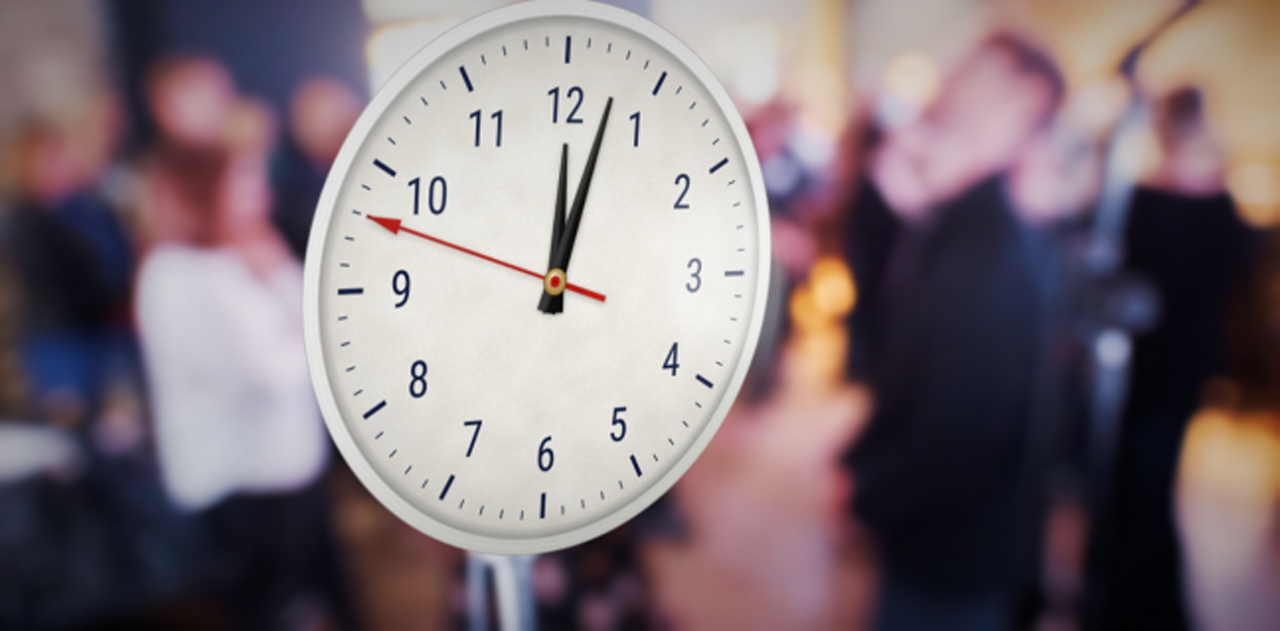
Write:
12,02,48
